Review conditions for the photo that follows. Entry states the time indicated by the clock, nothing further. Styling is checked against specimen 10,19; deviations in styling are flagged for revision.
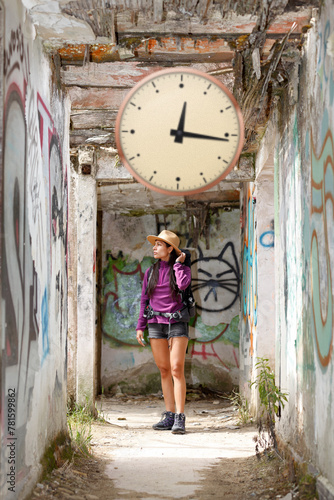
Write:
12,16
